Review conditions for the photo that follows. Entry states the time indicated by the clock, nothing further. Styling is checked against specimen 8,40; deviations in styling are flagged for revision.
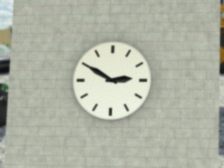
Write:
2,50
